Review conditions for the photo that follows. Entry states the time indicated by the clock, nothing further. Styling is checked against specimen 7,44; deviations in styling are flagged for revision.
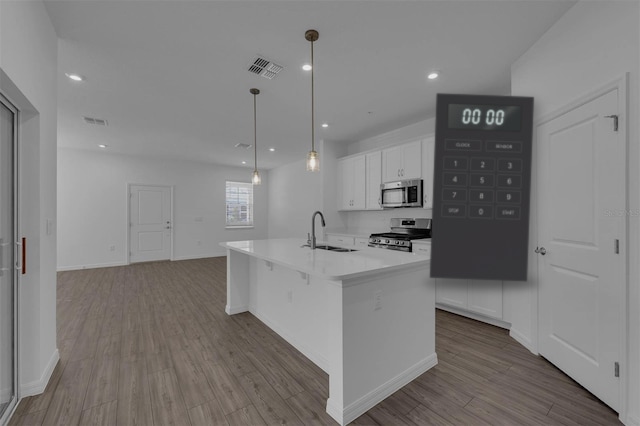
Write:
0,00
